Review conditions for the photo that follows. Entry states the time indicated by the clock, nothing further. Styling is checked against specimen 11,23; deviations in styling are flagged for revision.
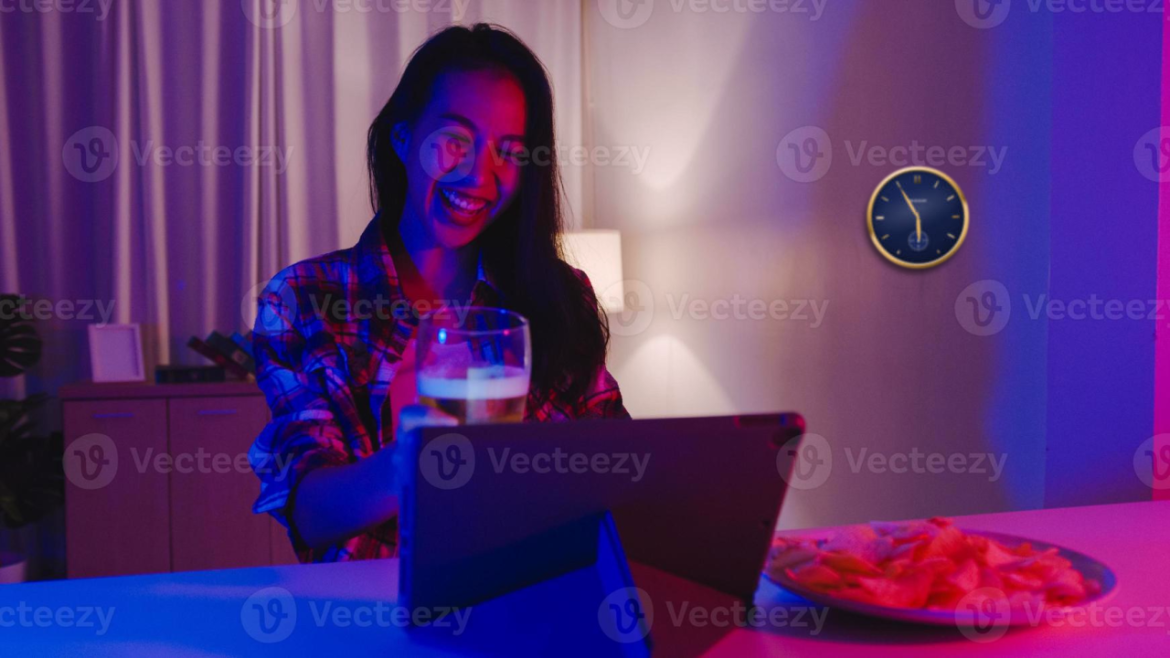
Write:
5,55
